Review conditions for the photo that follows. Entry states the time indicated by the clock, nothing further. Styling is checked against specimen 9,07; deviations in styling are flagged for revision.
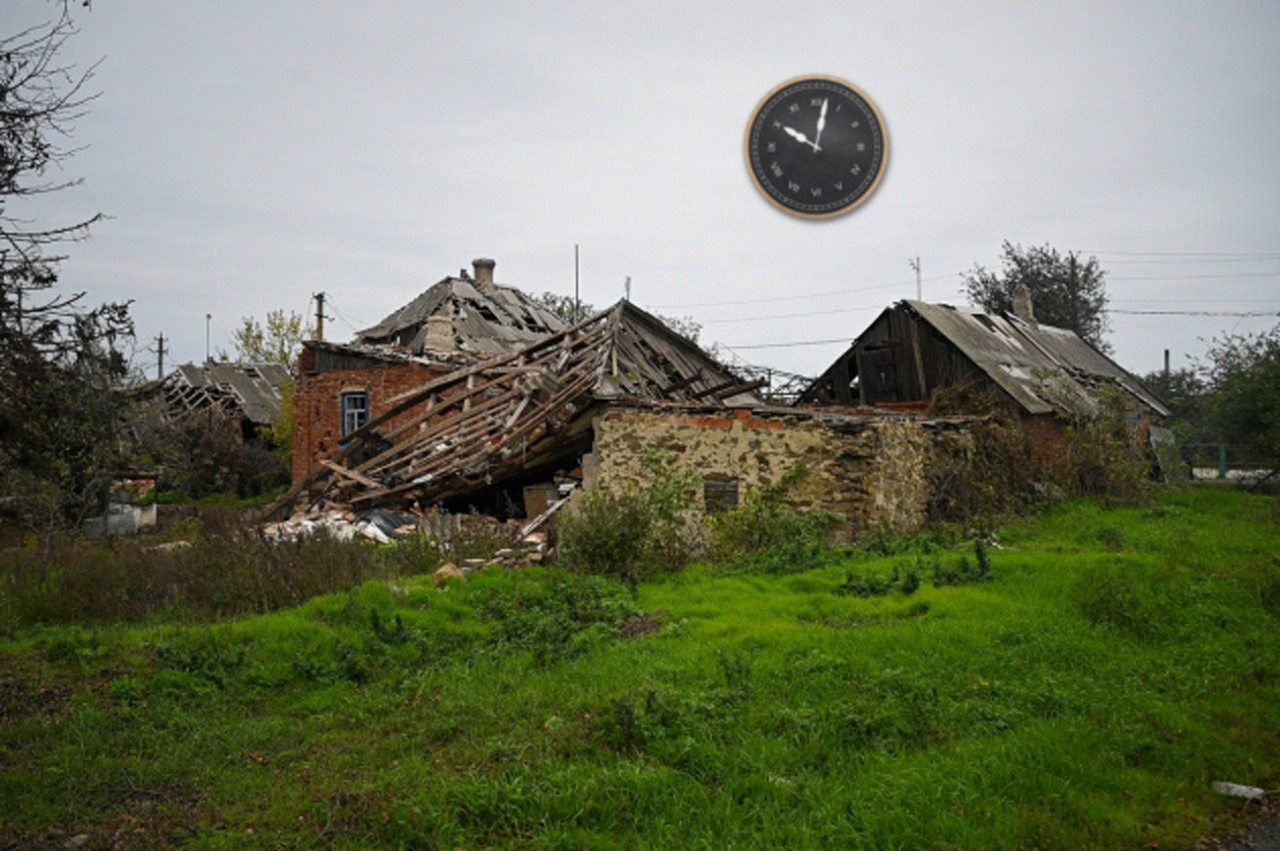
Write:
10,02
